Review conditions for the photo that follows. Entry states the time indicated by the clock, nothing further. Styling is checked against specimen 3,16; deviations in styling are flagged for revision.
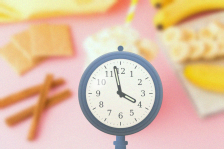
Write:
3,58
